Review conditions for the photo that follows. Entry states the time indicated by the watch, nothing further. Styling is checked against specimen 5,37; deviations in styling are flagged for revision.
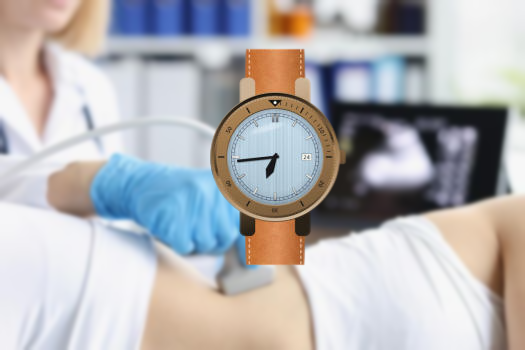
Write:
6,44
